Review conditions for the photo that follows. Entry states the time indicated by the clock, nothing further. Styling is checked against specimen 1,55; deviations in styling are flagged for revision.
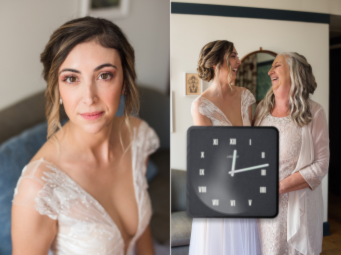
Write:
12,13
